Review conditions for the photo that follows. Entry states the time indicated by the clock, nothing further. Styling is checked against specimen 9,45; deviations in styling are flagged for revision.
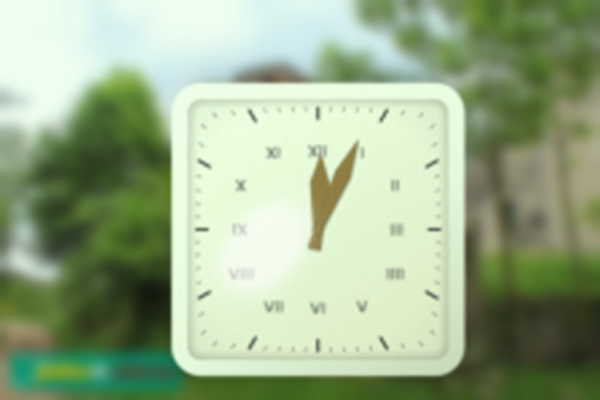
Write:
12,04
